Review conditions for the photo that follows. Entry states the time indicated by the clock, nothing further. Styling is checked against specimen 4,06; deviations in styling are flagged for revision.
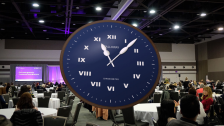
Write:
11,07
